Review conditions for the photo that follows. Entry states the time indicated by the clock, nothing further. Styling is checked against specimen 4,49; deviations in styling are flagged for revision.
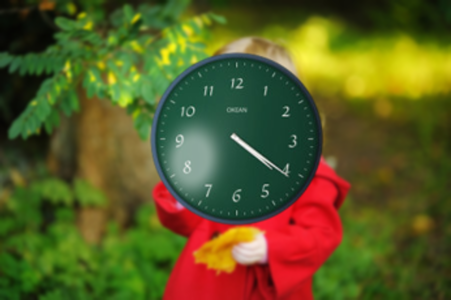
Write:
4,21
